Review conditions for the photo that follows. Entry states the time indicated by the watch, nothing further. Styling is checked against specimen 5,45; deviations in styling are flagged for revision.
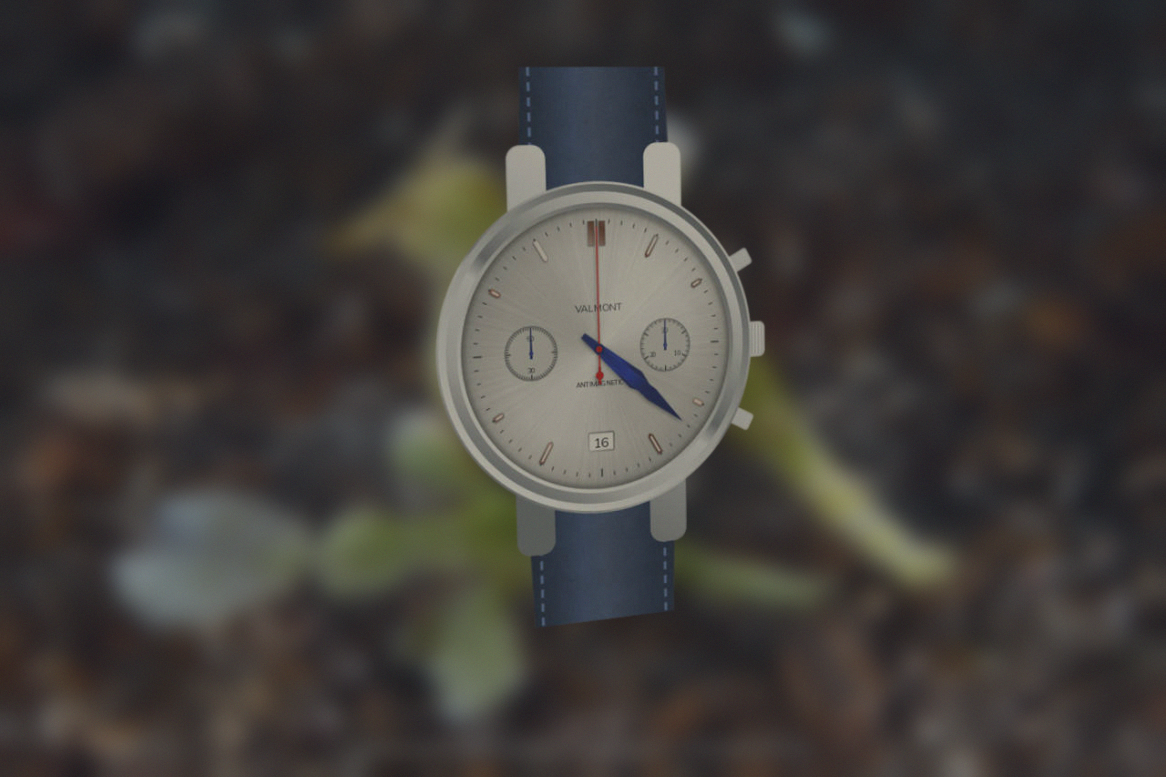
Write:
4,22
